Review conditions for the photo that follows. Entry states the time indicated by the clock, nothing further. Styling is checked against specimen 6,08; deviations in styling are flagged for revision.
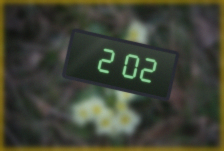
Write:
2,02
